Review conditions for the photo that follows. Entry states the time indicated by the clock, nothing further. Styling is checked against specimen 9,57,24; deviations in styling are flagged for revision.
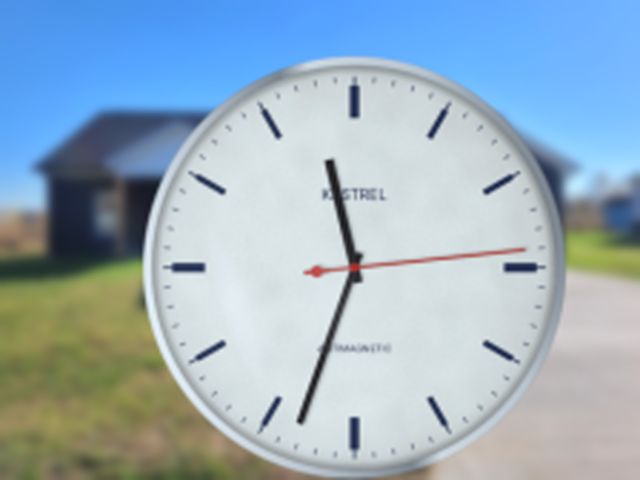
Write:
11,33,14
